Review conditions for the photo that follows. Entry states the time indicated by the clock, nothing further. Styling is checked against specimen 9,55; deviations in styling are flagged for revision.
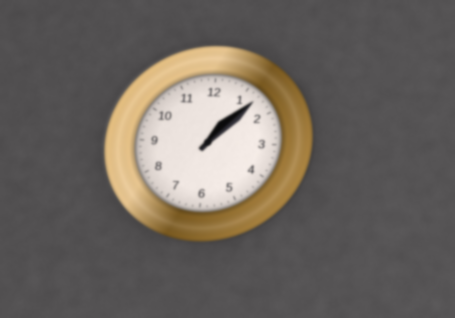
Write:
1,07
